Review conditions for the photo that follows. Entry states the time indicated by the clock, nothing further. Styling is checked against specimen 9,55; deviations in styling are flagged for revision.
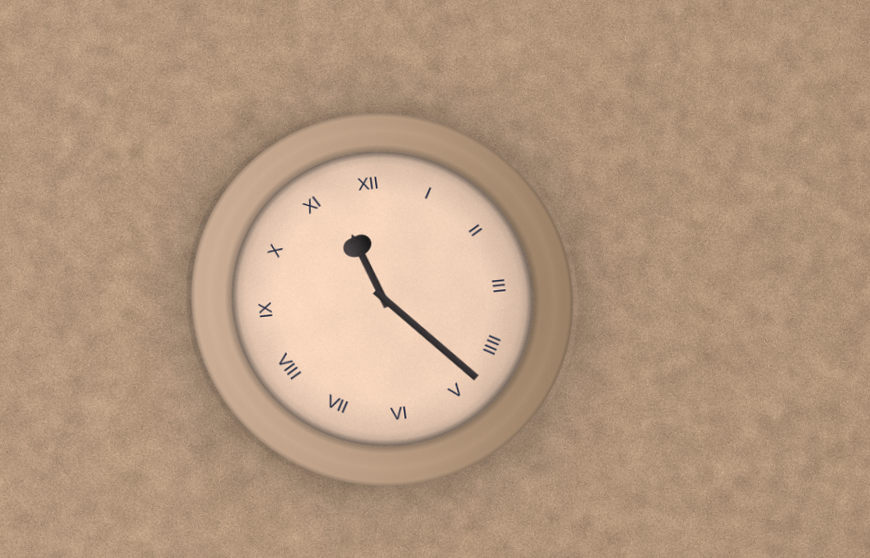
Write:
11,23
